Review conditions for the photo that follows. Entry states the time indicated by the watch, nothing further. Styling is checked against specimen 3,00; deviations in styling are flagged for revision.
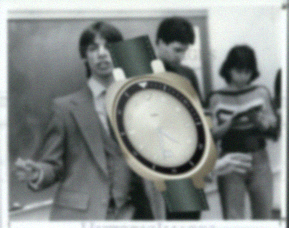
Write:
4,32
